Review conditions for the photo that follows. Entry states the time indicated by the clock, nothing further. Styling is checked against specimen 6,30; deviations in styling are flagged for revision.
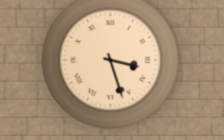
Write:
3,27
